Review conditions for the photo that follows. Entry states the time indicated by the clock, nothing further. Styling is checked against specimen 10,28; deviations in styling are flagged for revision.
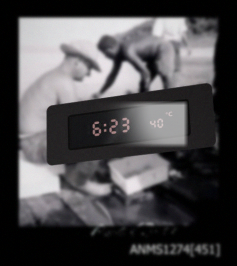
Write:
6,23
